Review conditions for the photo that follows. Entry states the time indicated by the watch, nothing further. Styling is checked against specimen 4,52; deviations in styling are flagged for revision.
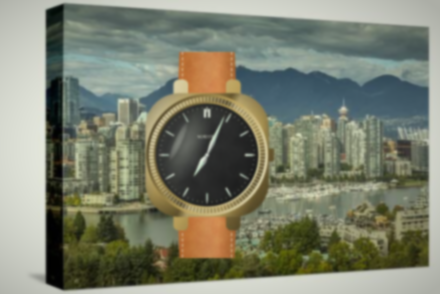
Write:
7,04
